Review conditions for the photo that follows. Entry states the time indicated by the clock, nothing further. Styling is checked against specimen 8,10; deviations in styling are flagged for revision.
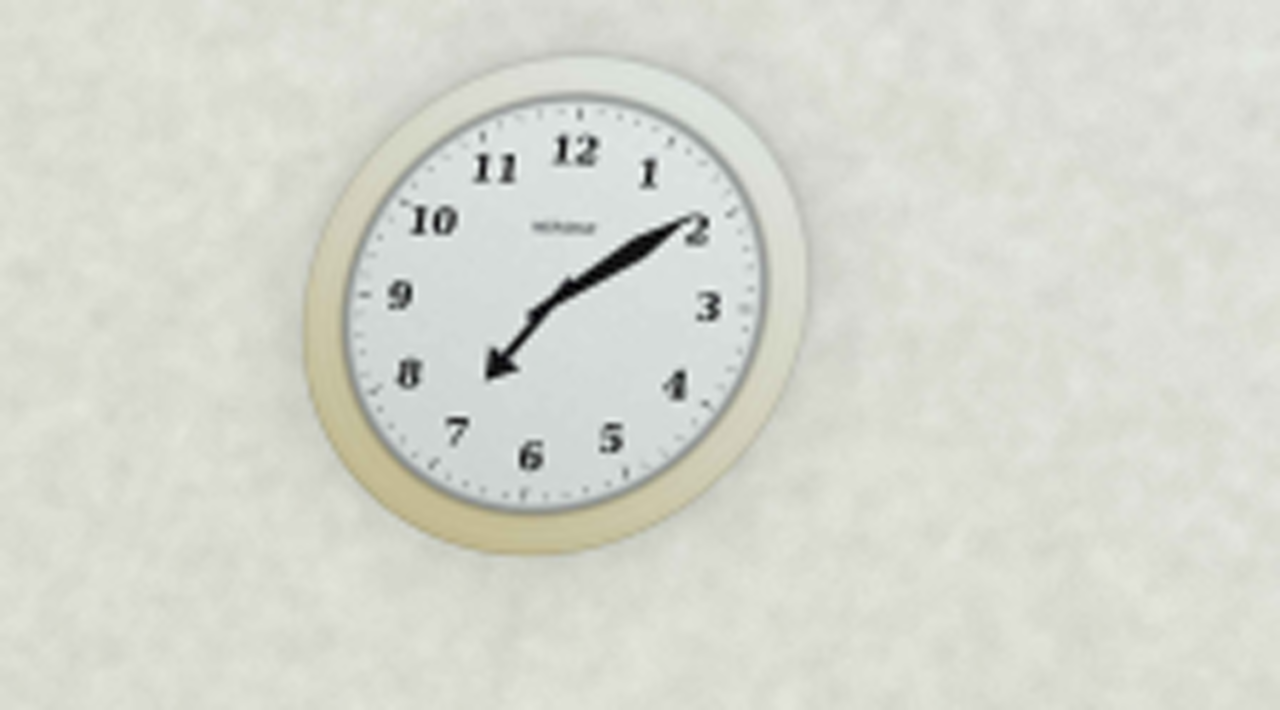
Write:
7,09
